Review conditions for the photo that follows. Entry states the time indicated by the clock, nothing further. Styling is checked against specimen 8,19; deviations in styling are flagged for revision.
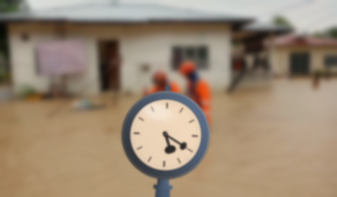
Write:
5,20
